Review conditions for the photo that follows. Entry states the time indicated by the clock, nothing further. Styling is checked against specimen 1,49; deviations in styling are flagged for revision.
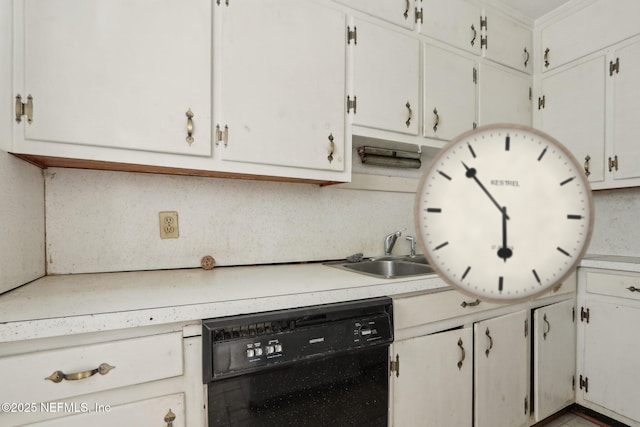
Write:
5,53
